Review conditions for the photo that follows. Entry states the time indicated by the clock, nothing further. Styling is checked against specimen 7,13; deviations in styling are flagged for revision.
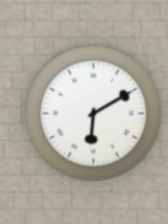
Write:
6,10
